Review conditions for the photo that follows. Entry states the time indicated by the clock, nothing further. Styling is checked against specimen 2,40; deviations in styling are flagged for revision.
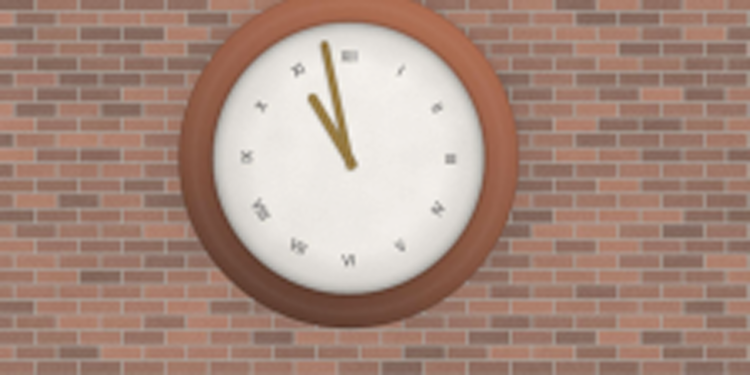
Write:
10,58
